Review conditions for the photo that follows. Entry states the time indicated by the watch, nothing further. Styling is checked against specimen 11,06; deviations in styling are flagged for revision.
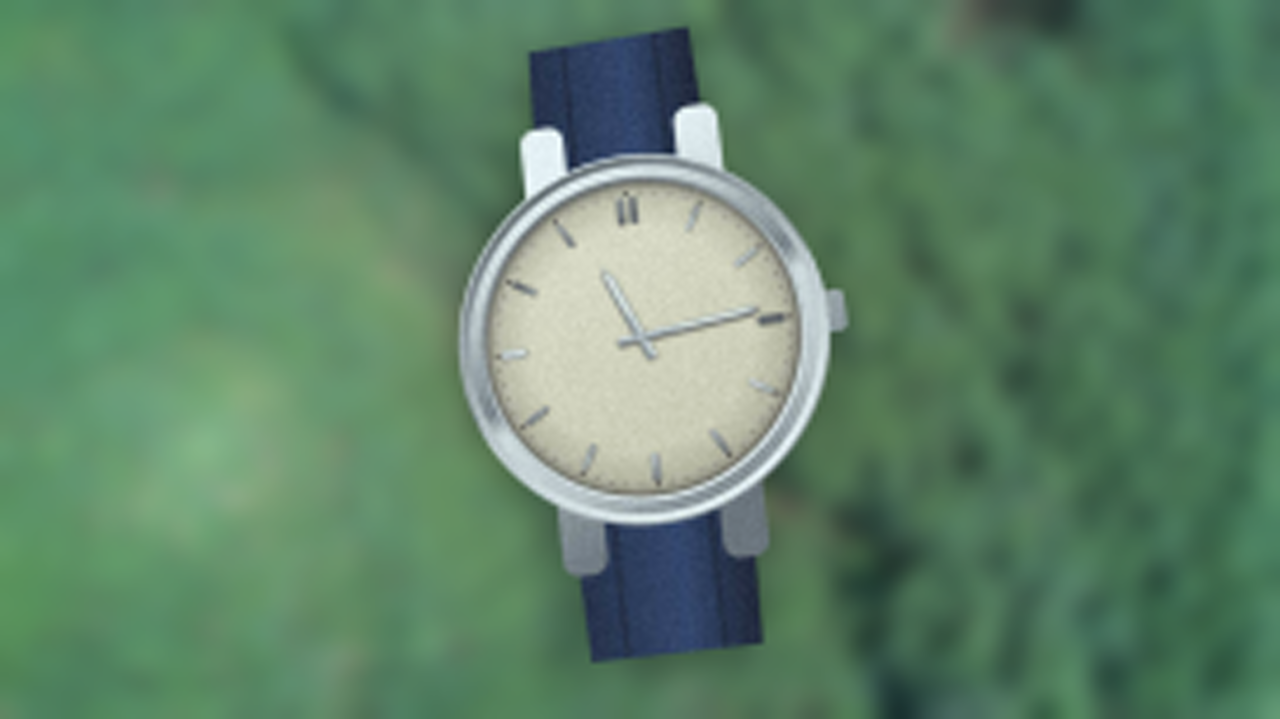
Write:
11,14
